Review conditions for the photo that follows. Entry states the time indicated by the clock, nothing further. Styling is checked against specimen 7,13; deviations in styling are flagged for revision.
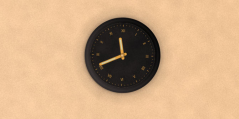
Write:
11,41
